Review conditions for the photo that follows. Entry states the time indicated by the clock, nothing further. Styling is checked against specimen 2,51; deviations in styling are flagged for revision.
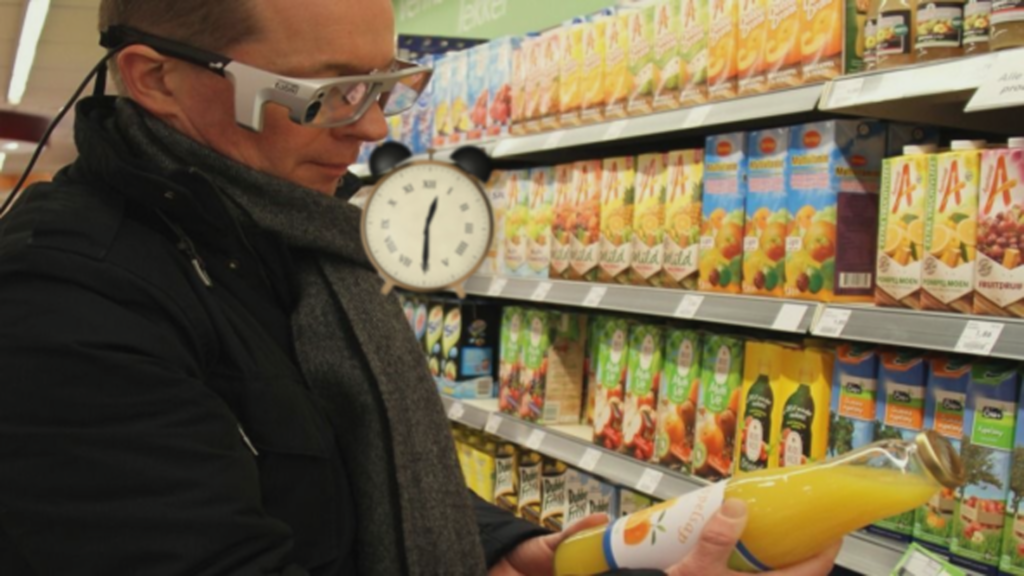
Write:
12,30
